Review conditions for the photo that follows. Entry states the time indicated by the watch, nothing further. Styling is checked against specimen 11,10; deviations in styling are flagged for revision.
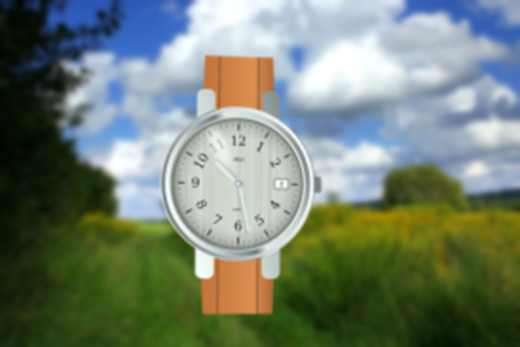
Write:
10,28
